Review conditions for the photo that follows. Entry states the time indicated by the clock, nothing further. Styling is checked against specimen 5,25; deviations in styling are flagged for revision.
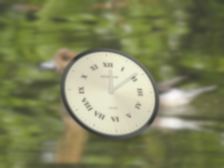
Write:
12,09
